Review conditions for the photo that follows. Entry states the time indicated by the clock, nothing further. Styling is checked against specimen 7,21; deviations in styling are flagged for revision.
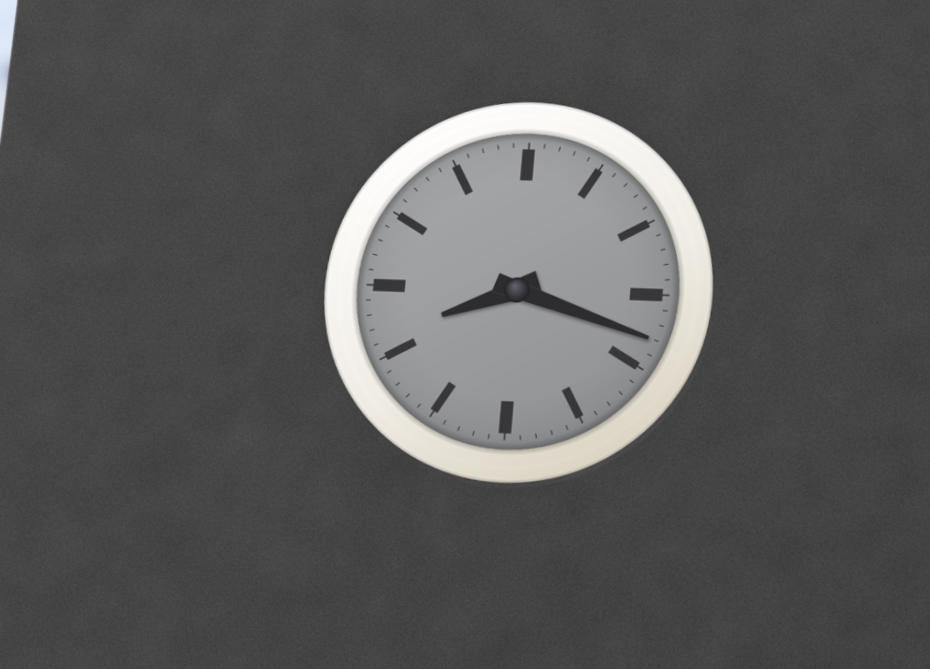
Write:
8,18
